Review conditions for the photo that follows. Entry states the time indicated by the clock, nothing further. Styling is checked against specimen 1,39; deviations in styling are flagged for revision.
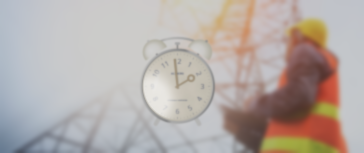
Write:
1,59
